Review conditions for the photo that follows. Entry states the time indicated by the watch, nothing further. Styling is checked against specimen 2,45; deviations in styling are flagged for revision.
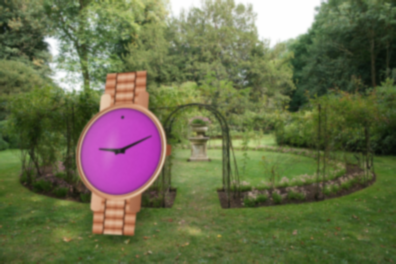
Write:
9,11
